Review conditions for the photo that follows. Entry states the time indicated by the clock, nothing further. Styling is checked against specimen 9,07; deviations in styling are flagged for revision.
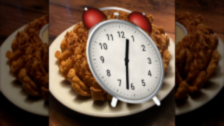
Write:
12,32
